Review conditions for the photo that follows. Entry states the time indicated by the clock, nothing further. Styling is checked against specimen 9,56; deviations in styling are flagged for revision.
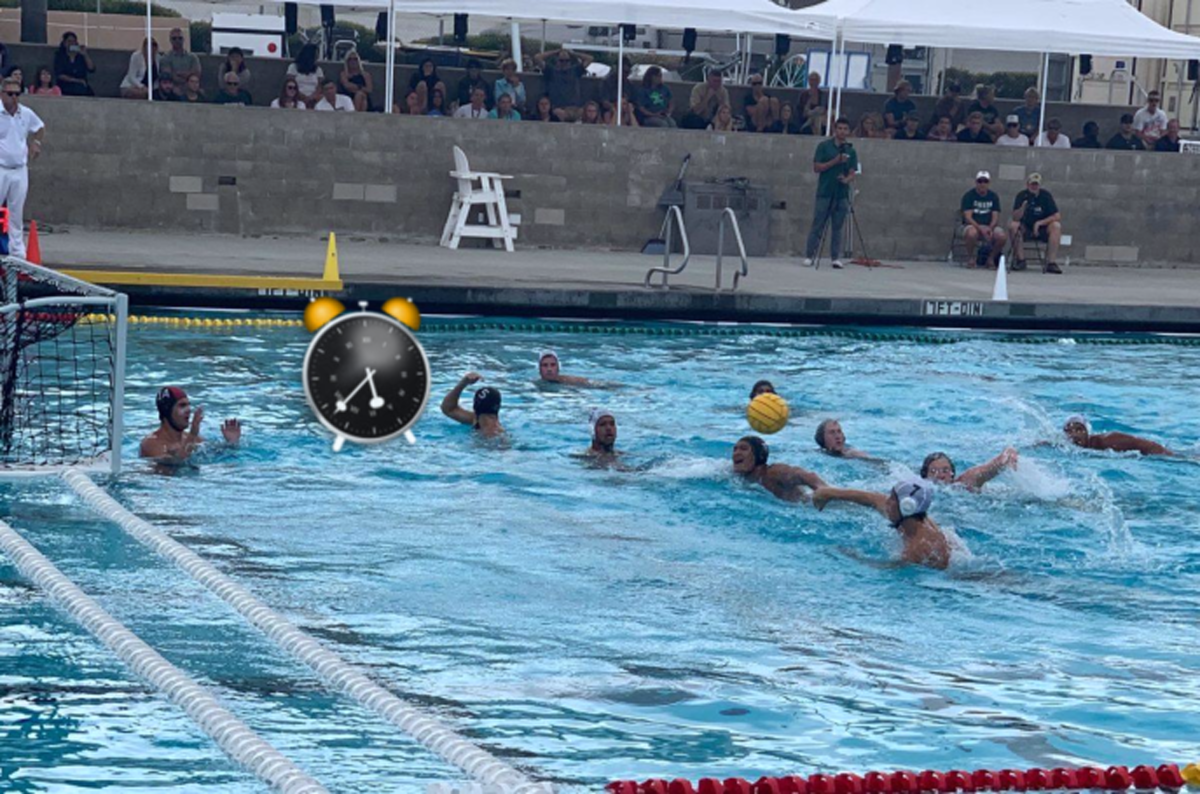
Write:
5,38
